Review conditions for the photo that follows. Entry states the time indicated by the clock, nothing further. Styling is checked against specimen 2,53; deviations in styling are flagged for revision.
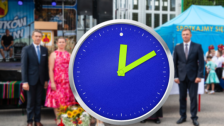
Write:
12,10
